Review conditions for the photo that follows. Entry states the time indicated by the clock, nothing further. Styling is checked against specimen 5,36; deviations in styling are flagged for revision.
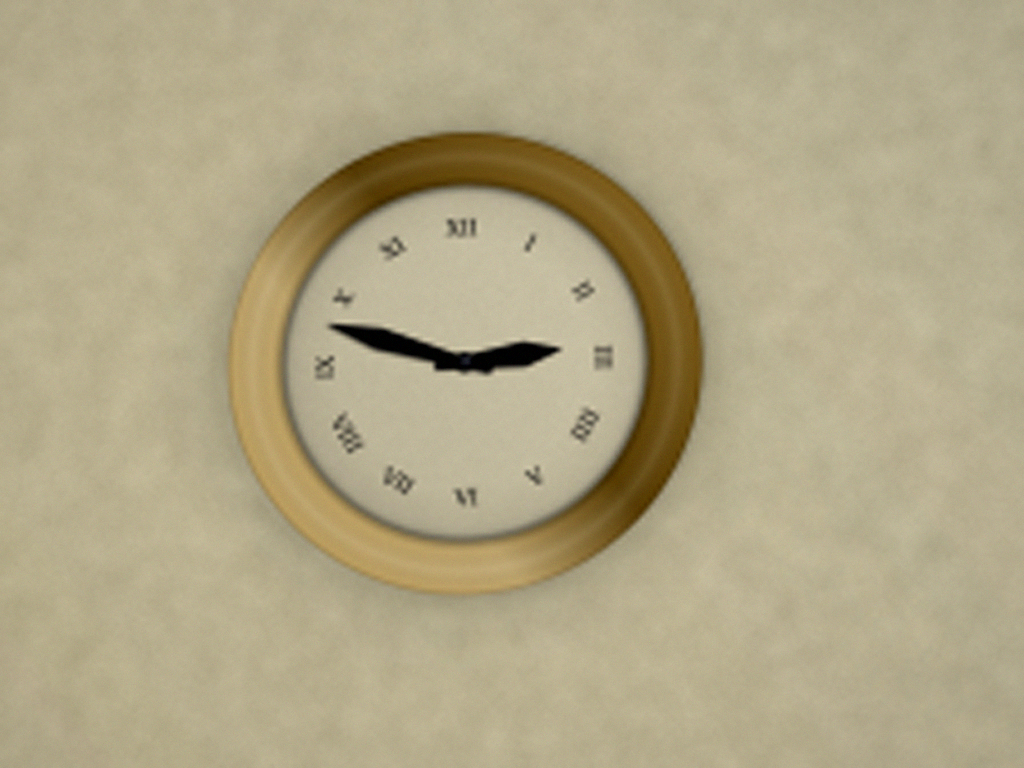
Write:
2,48
